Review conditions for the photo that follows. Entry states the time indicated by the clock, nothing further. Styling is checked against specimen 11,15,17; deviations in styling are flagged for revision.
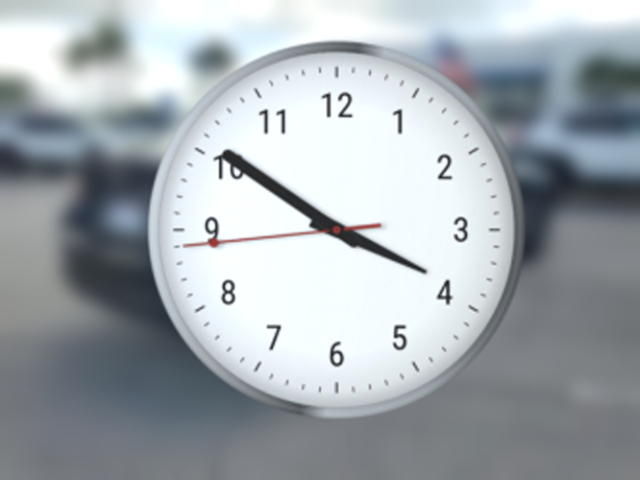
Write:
3,50,44
